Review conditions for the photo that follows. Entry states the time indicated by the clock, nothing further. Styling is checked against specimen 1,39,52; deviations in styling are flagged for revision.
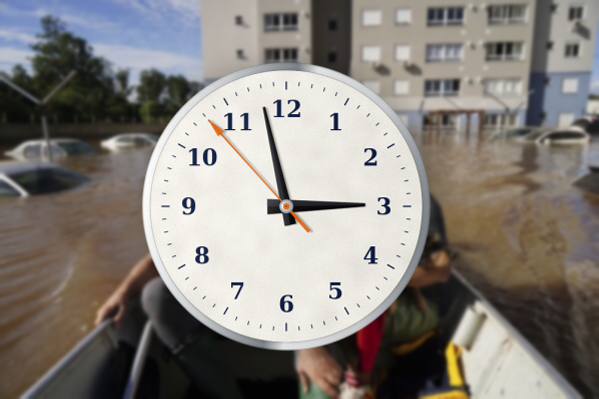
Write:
2,57,53
